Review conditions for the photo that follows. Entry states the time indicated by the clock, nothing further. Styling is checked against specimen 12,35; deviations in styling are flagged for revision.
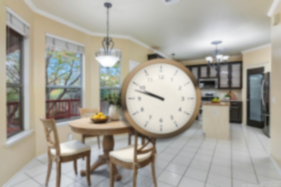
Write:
9,48
